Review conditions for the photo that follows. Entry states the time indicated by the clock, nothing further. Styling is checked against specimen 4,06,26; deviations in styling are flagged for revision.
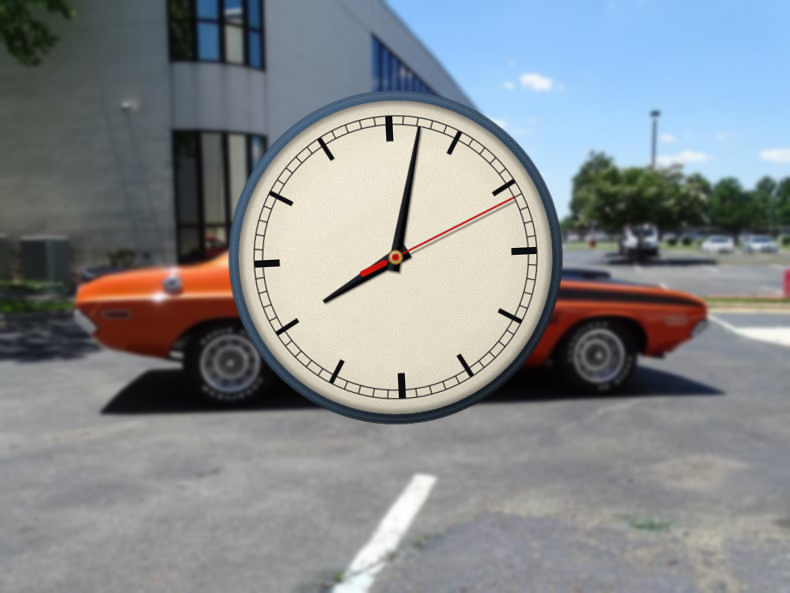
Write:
8,02,11
